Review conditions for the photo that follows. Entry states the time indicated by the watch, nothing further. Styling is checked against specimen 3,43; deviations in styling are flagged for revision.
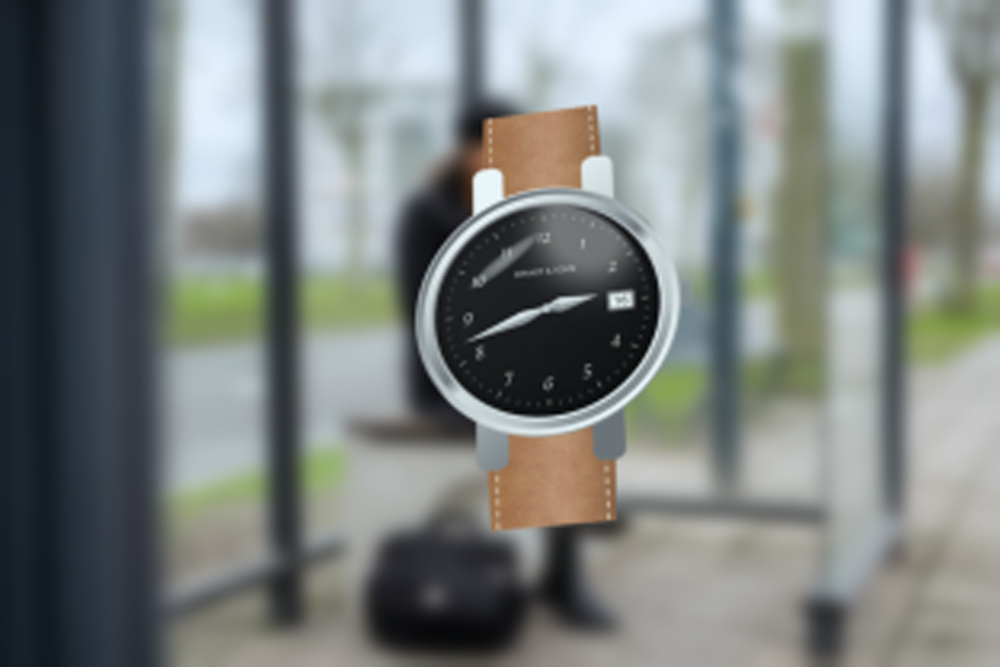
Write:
2,42
